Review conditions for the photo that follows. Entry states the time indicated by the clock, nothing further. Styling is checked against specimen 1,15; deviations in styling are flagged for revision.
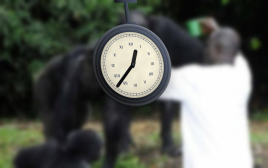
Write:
12,37
